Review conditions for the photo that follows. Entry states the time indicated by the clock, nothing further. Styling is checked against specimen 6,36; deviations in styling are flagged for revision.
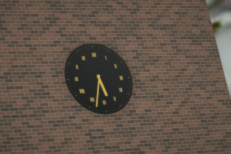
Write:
5,33
